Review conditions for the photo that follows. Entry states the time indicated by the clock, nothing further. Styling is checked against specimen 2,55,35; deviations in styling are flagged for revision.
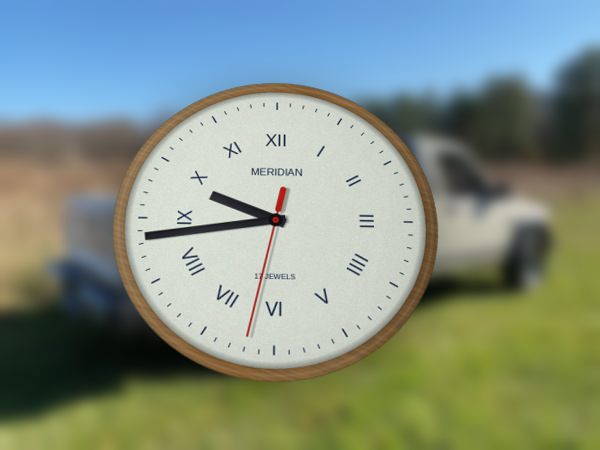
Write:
9,43,32
